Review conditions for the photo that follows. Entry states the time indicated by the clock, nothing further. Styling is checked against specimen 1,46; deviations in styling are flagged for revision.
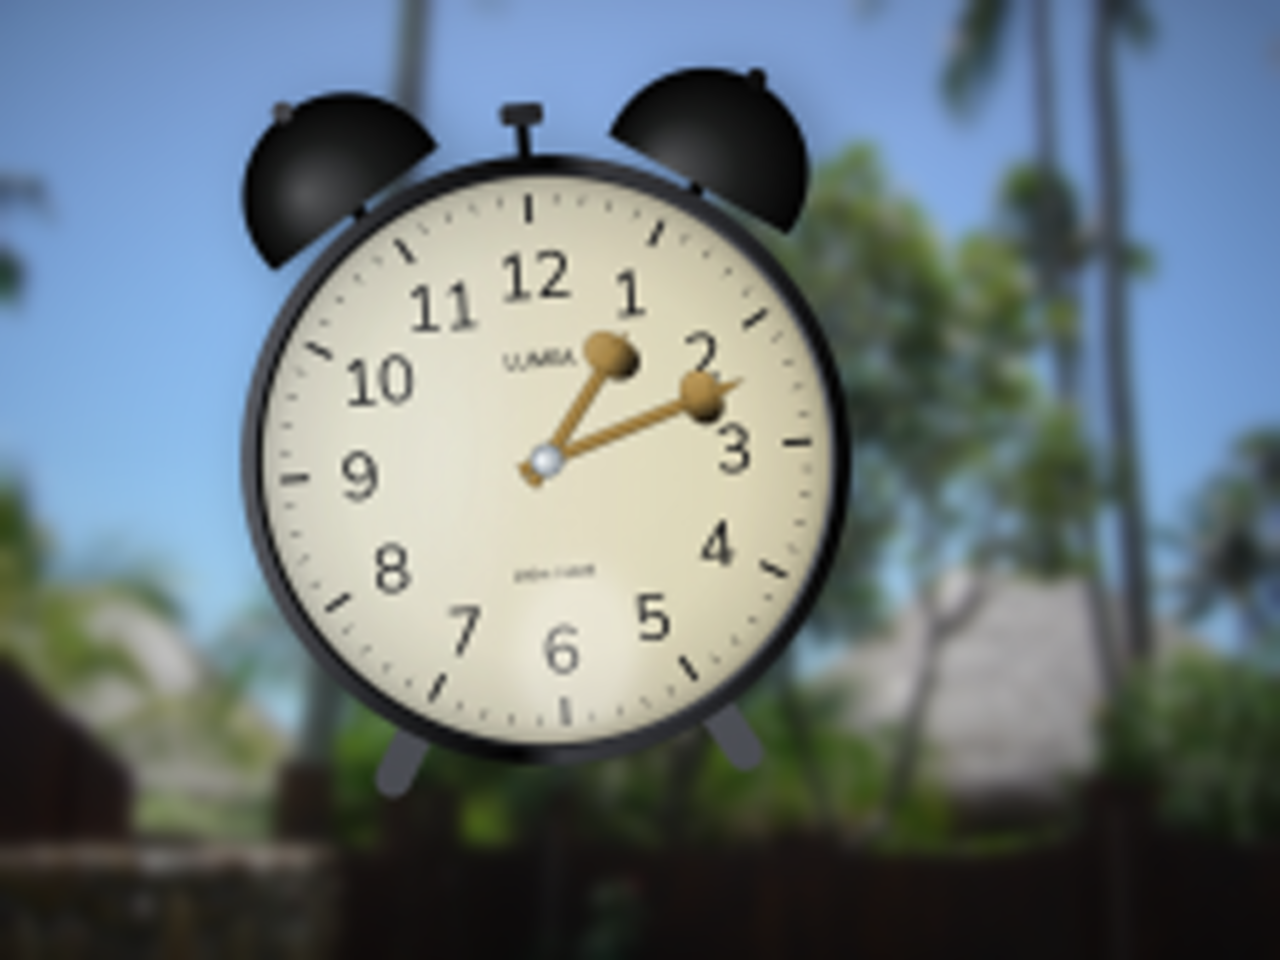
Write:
1,12
